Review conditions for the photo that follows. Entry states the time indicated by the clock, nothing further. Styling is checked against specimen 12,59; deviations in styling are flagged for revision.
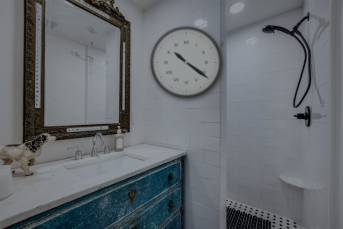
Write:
10,21
